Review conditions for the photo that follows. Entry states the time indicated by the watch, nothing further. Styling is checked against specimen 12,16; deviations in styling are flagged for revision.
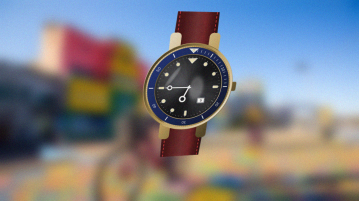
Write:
6,45
